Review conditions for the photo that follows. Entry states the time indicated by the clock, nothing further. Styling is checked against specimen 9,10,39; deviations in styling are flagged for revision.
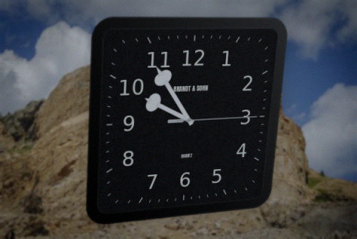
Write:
9,54,15
